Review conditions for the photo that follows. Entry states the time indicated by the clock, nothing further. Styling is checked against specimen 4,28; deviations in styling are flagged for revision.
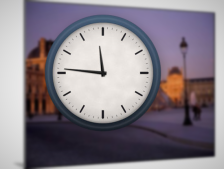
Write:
11,46
